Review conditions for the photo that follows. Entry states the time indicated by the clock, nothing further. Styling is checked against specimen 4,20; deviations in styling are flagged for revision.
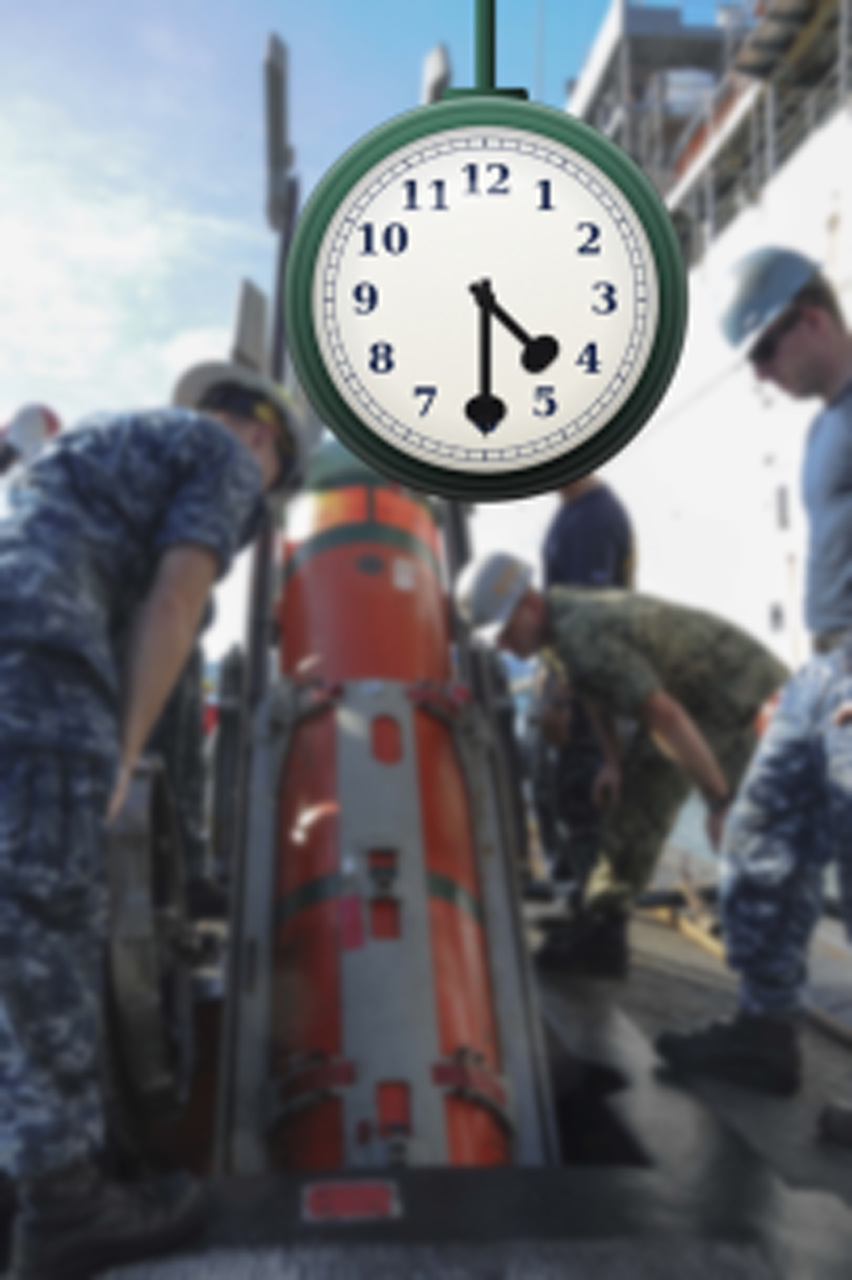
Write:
4,30
